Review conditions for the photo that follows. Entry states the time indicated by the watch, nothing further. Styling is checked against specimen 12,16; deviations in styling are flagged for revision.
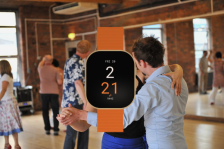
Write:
2,21
